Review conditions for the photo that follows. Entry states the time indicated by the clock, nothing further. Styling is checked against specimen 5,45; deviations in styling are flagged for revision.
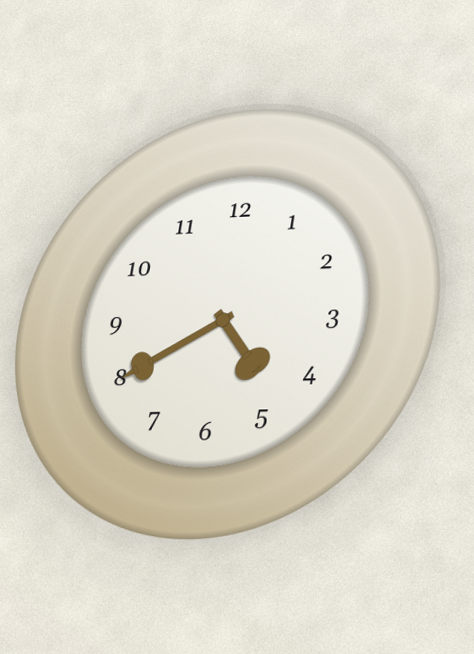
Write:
4,40
